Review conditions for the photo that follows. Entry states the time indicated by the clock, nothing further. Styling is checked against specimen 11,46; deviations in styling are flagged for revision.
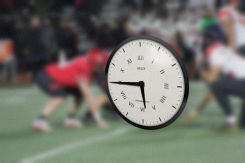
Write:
5,45
